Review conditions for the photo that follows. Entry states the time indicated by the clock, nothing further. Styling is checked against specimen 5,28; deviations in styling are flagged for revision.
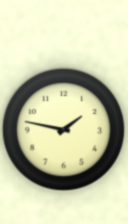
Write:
1,47
